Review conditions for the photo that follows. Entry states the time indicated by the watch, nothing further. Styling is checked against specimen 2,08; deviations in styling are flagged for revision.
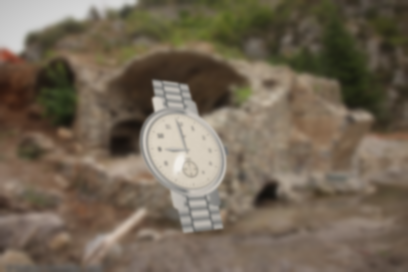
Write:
8,59
